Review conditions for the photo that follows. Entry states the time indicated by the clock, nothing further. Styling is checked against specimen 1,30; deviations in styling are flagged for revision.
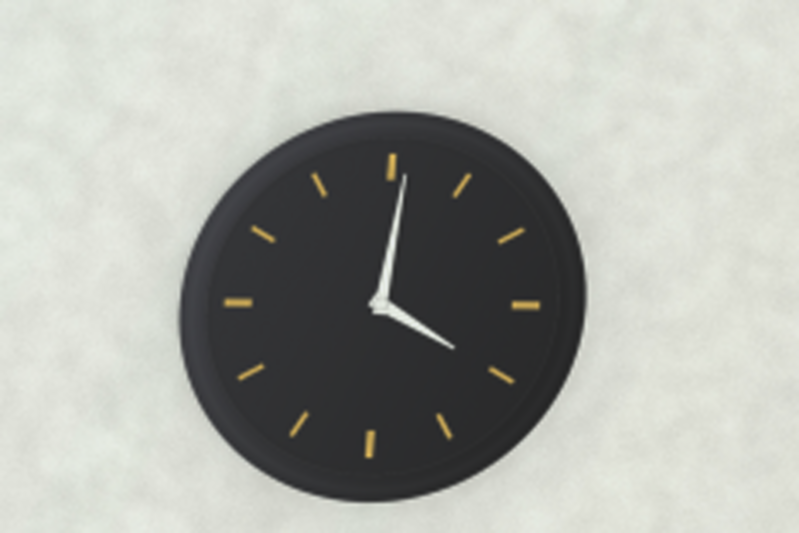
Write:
4,01
